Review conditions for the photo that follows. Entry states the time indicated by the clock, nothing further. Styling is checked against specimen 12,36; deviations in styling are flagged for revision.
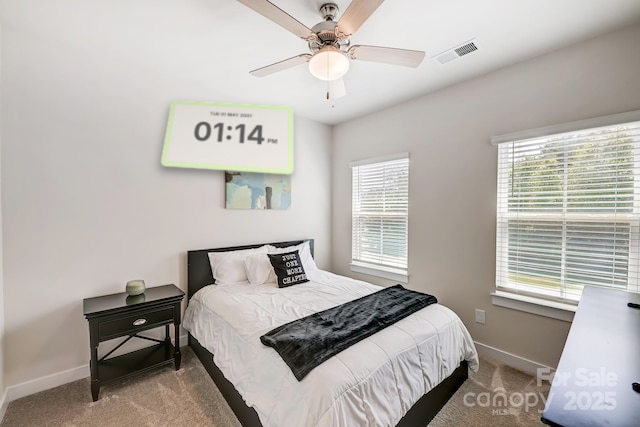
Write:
1,14
